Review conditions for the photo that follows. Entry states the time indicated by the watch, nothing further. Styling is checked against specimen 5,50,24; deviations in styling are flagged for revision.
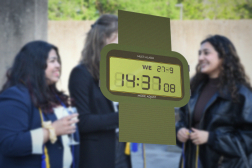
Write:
14,37,08
